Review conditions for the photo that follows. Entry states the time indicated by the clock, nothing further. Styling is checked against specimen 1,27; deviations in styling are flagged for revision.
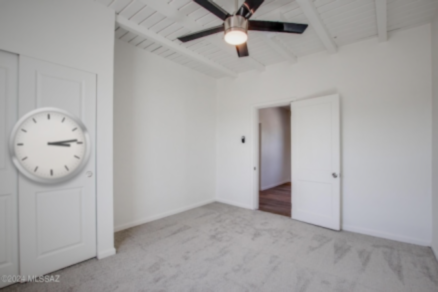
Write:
3,14
